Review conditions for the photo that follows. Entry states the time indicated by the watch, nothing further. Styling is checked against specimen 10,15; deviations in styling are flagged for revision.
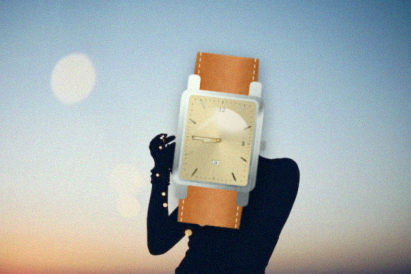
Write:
8,45
